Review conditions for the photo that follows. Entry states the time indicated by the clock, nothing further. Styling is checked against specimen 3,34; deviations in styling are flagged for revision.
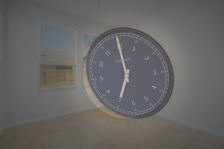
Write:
7,00
